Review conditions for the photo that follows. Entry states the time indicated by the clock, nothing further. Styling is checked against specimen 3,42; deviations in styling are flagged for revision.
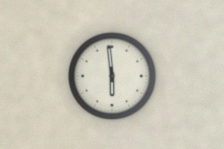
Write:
5,59
